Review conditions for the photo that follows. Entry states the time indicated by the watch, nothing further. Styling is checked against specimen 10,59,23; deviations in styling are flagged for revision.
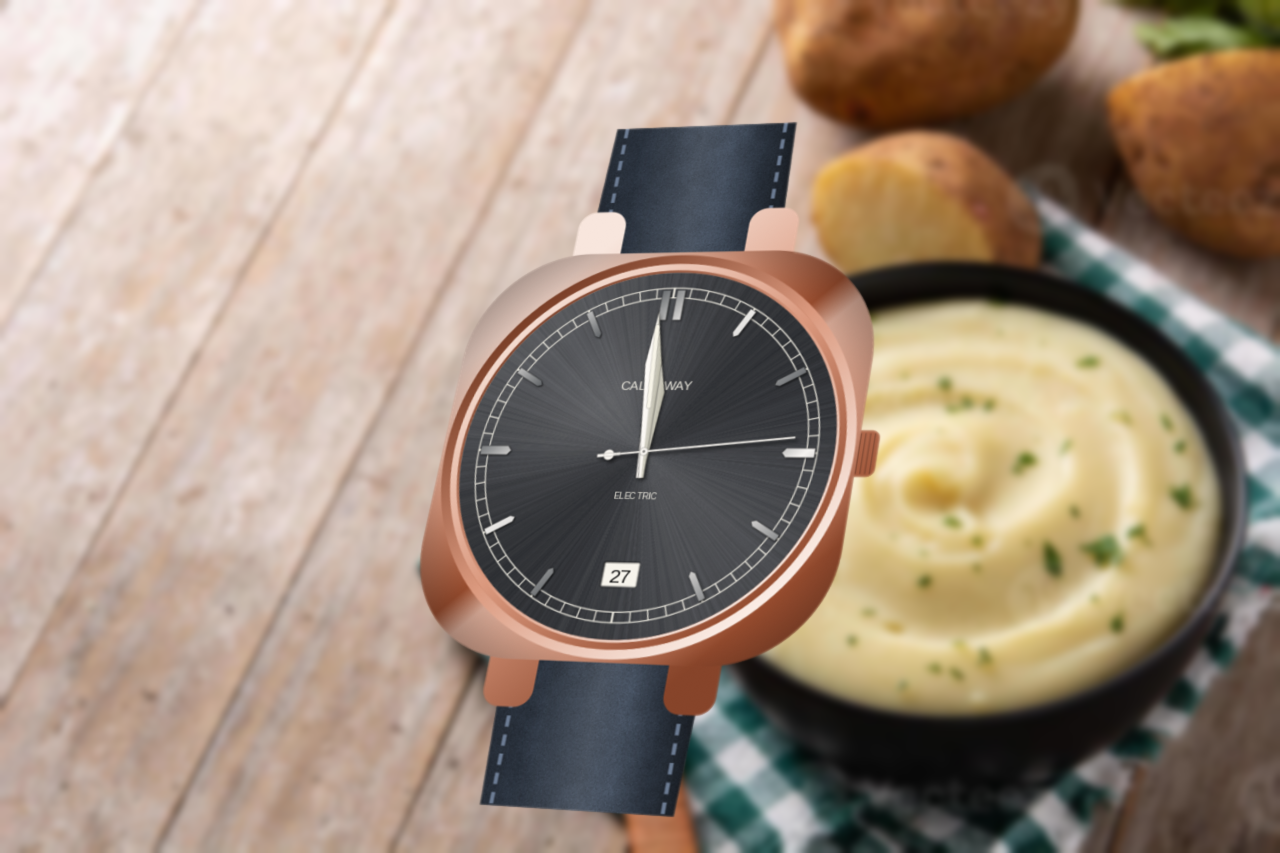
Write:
11,59,14
